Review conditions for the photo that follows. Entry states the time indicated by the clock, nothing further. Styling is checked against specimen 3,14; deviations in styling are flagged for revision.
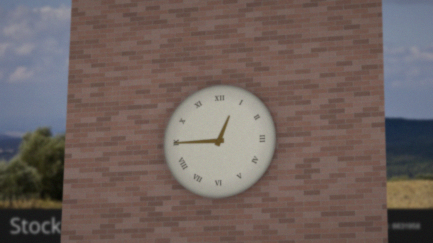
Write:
12,45
